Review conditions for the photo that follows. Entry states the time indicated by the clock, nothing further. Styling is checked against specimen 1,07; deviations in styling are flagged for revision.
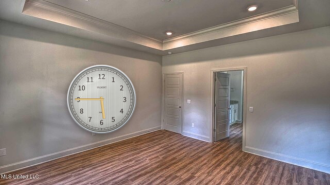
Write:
5,45
